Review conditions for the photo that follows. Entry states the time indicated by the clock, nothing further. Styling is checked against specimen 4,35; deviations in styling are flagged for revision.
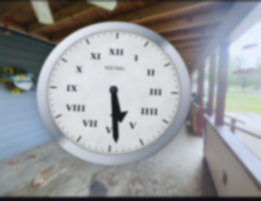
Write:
5,29
